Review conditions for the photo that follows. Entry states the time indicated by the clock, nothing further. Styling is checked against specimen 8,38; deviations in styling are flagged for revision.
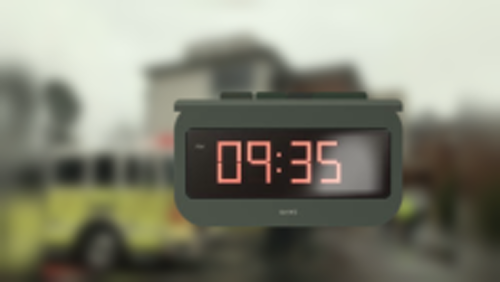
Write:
9,35
